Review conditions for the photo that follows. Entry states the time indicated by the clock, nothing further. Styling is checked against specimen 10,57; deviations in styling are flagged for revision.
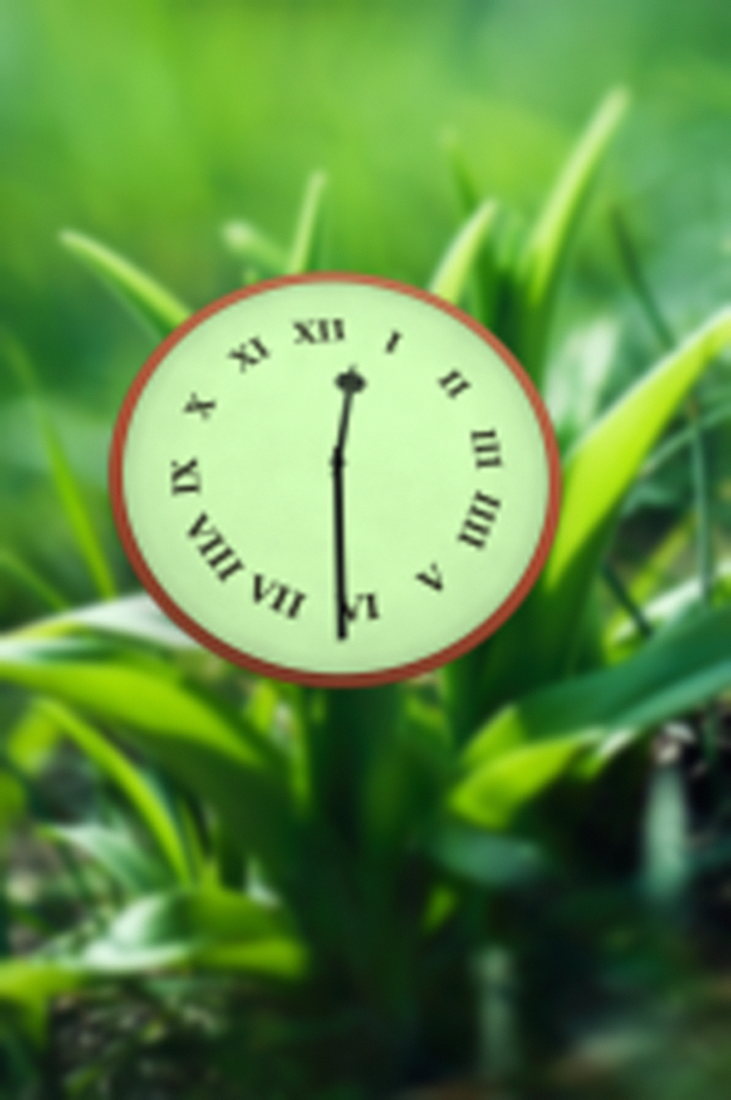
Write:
12,31
